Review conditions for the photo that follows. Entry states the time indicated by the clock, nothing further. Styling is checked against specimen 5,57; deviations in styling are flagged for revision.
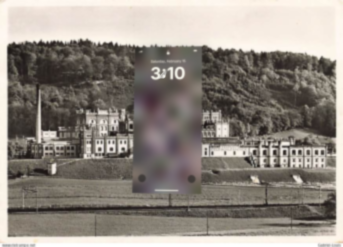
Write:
3,10
